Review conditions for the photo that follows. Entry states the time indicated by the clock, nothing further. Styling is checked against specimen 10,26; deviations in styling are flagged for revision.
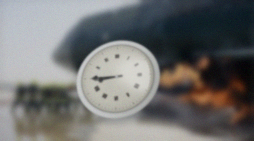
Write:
8,45
